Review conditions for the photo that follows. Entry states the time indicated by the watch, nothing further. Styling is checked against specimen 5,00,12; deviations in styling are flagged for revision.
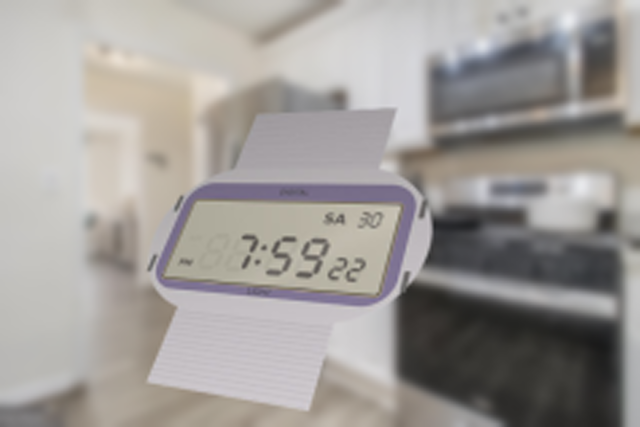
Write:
7,59,22
